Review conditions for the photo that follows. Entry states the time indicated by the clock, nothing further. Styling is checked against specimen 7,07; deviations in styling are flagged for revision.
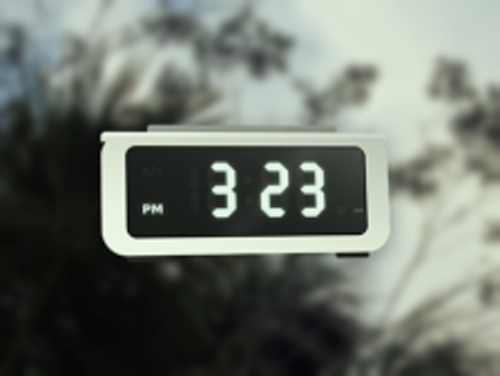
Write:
3,23
